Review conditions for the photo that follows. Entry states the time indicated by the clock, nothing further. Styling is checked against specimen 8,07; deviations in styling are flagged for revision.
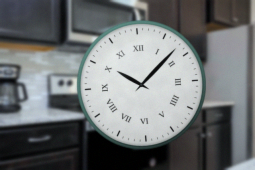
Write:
10,08
